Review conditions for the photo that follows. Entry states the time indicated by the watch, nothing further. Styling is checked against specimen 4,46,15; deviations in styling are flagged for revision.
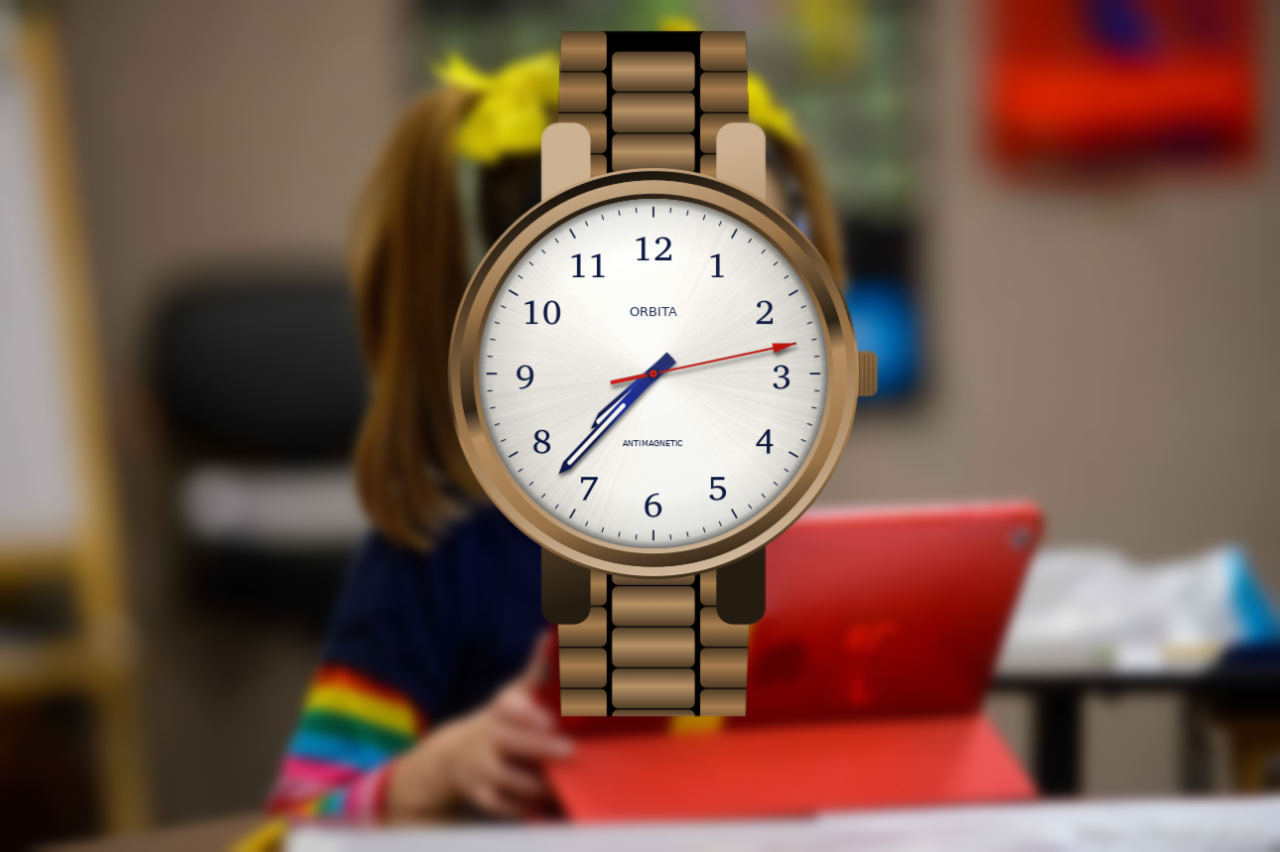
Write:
7,37,13
